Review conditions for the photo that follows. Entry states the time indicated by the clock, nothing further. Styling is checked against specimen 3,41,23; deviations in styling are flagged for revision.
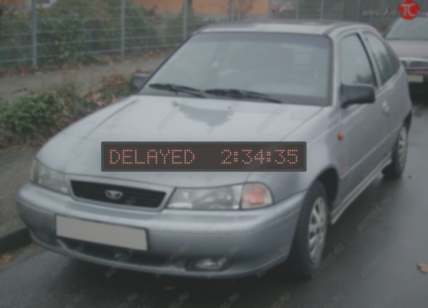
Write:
2,34,35
